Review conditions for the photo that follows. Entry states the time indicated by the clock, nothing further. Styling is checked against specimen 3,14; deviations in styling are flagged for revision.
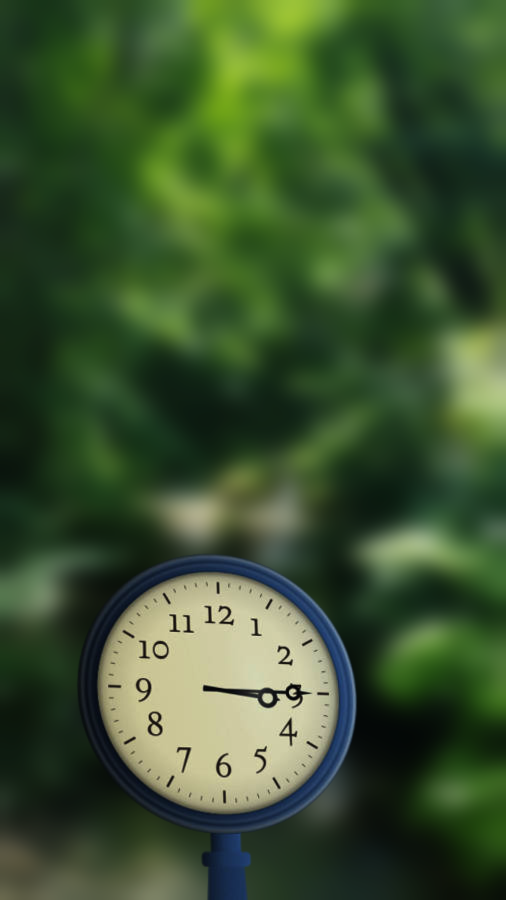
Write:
3,15
